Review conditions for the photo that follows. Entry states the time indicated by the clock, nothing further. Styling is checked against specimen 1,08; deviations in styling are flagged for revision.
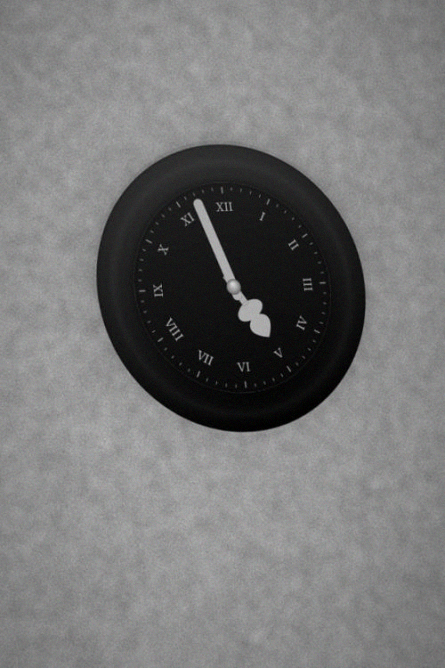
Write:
4,57
